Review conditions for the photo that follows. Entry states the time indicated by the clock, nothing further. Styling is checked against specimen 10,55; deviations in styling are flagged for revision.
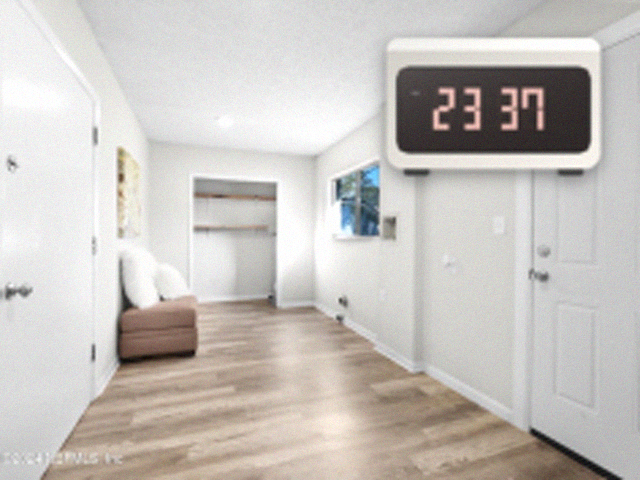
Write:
23,37
